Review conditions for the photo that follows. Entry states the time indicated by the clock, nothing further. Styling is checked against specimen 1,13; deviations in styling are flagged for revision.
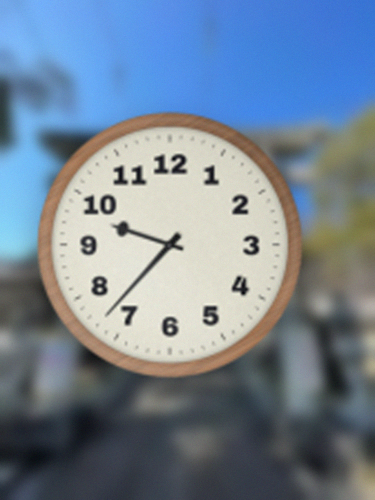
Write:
9,37
